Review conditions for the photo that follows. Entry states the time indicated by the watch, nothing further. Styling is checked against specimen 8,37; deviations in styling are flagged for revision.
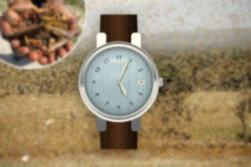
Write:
5,04
